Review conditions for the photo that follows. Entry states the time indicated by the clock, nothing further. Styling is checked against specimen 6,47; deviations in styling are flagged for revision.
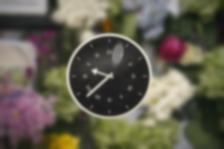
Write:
9,38
